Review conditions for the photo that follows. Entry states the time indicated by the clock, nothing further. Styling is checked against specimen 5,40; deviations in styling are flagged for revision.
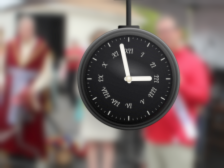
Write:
2,58
